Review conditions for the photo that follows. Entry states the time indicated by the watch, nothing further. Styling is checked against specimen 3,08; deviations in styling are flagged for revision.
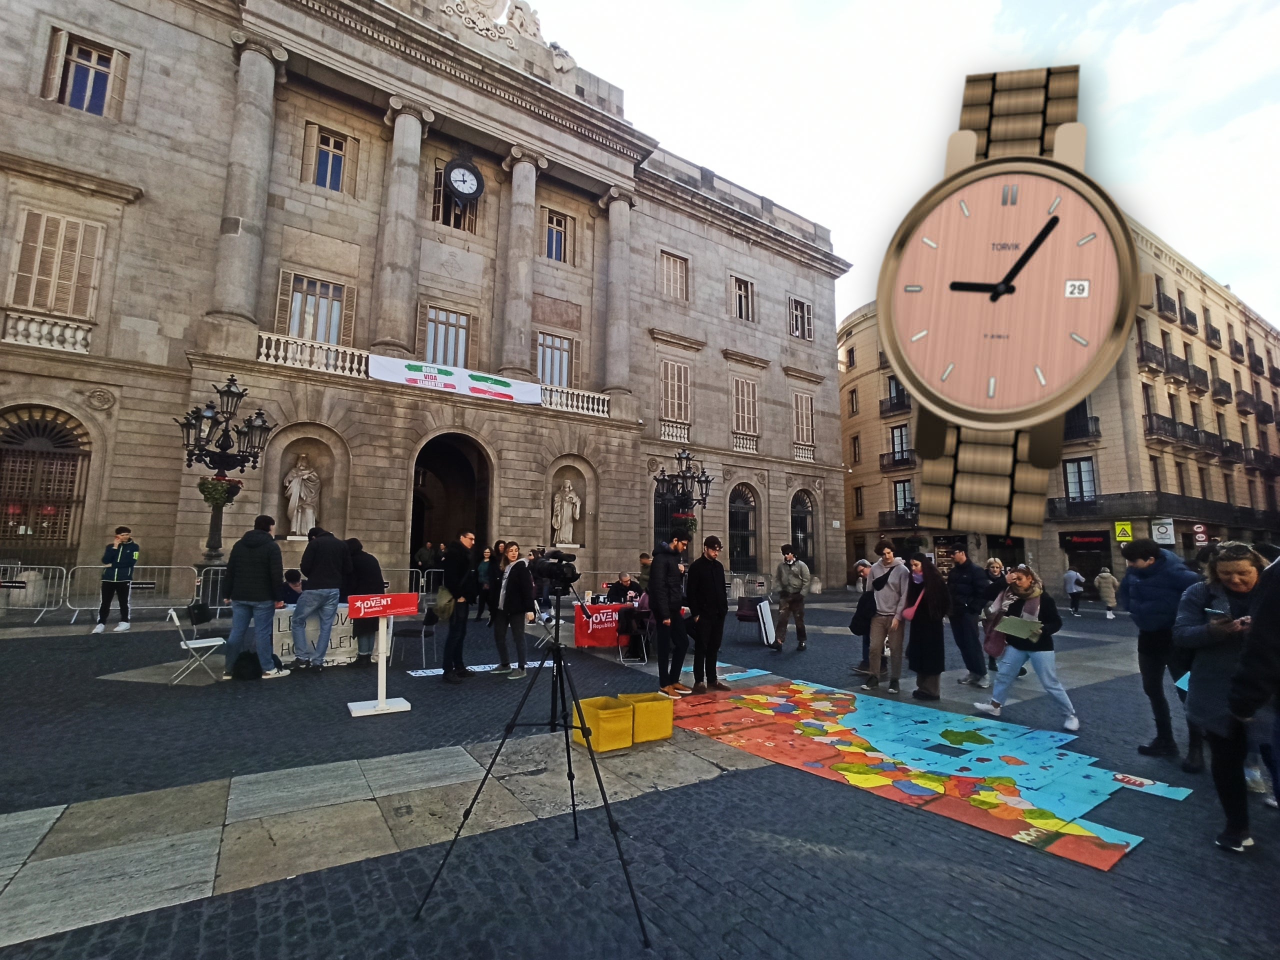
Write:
9,06
